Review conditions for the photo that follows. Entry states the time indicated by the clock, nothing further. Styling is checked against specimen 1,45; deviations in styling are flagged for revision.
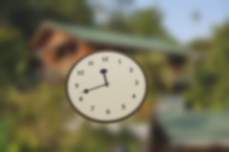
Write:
11,42
